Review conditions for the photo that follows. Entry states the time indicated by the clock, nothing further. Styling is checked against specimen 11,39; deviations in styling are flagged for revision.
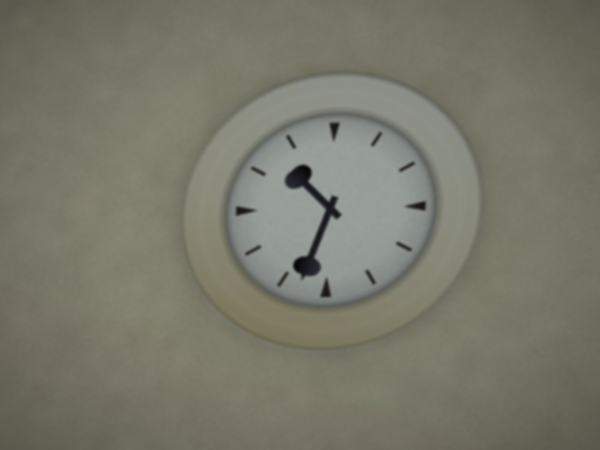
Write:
10,33
